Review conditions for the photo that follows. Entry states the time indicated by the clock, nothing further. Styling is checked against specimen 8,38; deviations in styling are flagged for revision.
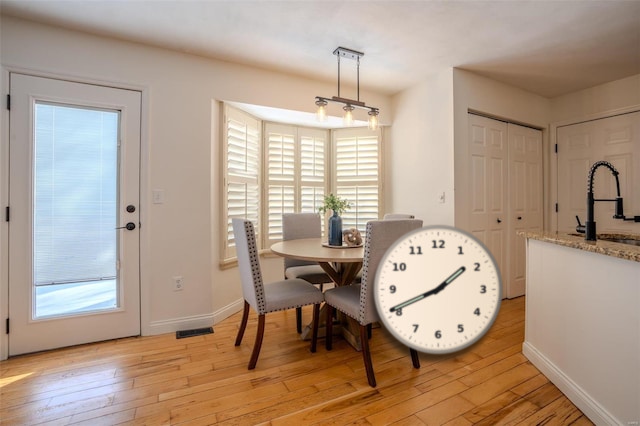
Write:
1,41
